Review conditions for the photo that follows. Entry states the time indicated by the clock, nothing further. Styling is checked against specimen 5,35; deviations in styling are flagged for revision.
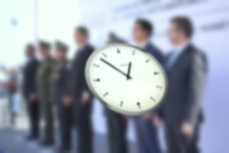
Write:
12,53
